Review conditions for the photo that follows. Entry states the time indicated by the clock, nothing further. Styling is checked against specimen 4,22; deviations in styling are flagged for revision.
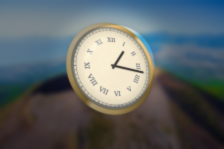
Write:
1,17
